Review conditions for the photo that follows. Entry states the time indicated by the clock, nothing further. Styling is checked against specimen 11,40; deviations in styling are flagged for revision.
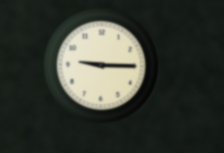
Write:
9,15
